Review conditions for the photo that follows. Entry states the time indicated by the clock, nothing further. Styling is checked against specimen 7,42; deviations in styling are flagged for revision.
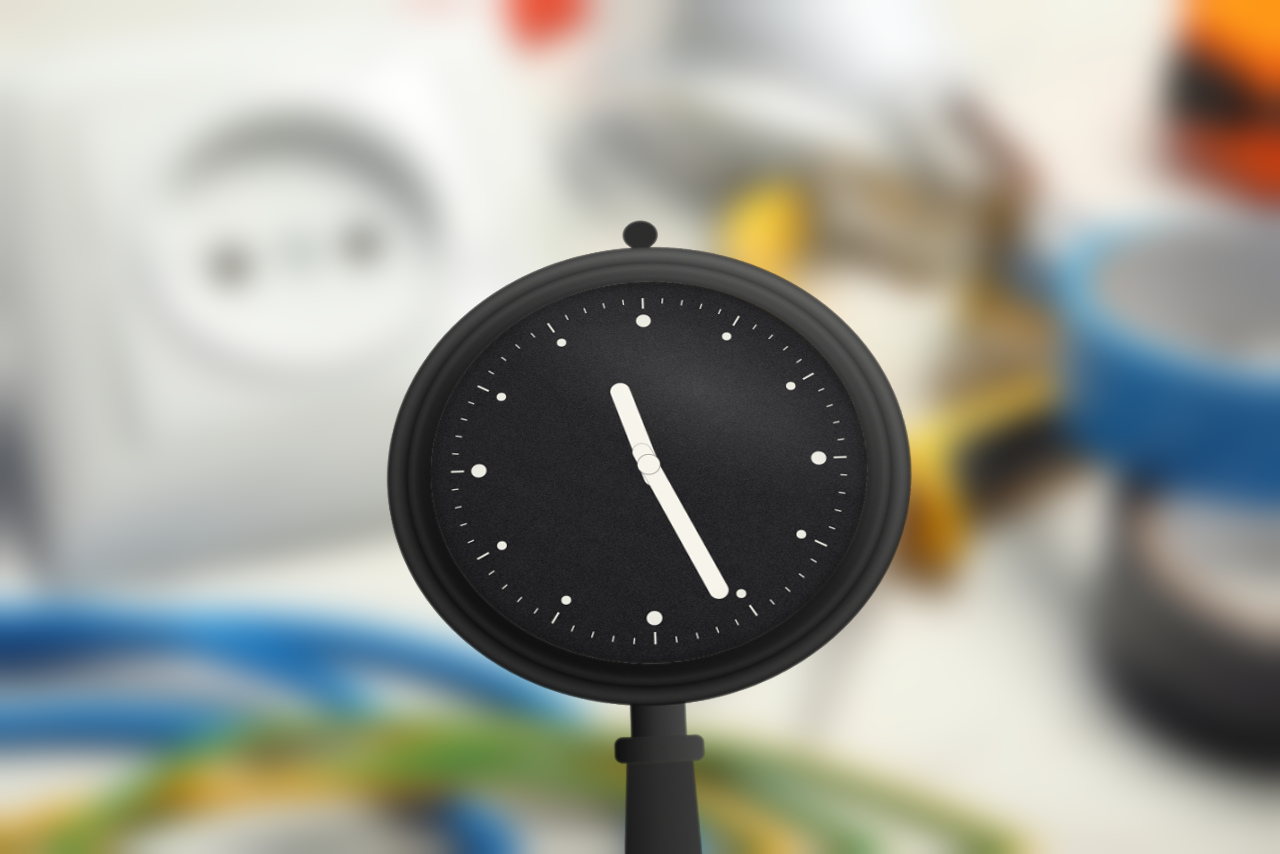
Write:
11,26
